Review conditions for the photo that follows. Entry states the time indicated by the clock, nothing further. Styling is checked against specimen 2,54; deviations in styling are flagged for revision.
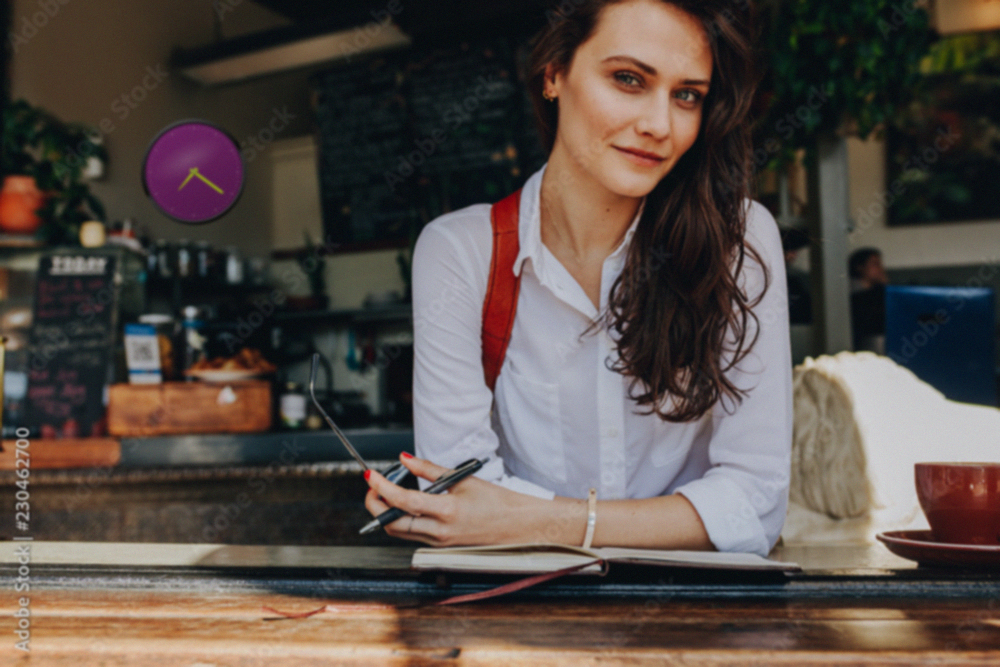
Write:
7,21
